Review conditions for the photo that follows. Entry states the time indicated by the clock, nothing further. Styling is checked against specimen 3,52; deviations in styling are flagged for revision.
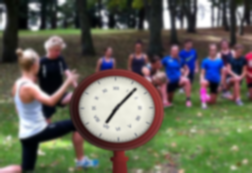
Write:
7,07
